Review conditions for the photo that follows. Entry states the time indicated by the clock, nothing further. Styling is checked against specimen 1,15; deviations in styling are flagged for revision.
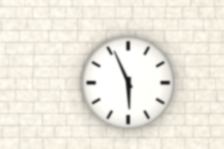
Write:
5,56
